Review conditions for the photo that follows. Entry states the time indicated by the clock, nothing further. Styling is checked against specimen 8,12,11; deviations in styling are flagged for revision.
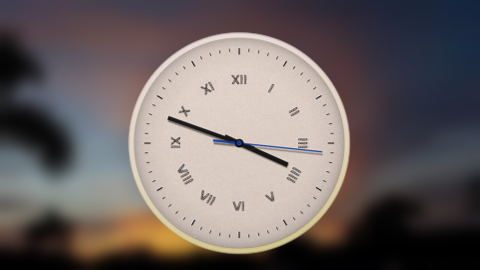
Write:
3,48,16
